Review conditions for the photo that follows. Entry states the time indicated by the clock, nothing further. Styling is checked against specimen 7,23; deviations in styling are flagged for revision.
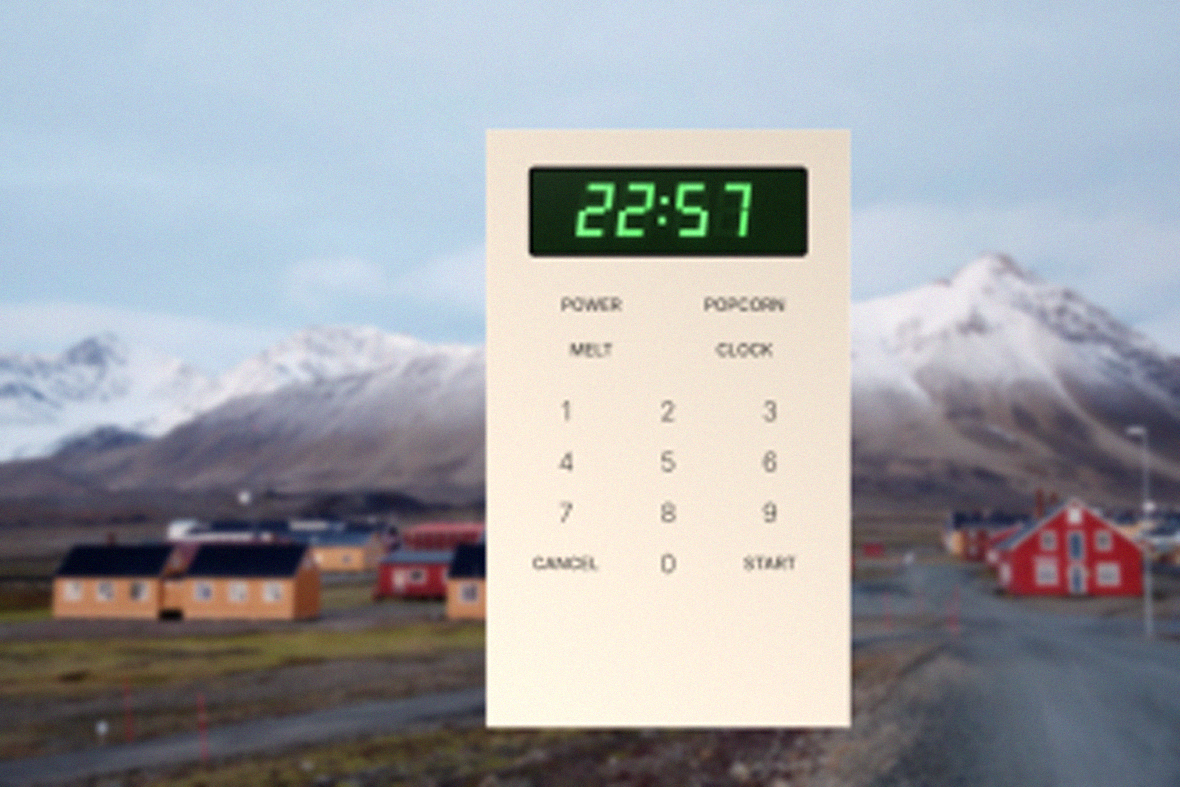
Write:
22,57
